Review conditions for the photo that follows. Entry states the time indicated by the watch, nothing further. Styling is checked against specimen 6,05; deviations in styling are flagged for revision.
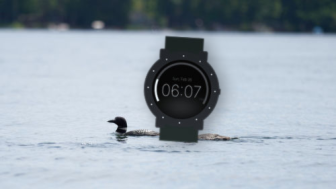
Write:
6,07
